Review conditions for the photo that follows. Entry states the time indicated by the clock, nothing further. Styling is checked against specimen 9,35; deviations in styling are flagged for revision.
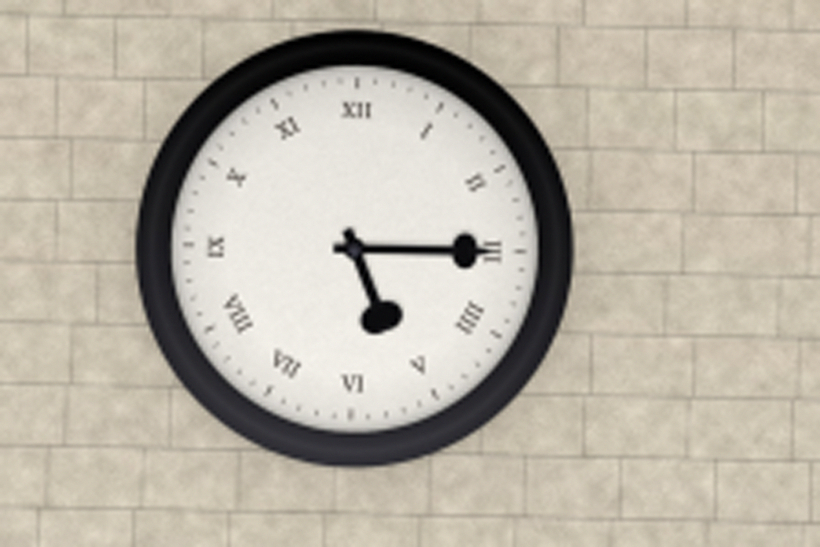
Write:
5,15
